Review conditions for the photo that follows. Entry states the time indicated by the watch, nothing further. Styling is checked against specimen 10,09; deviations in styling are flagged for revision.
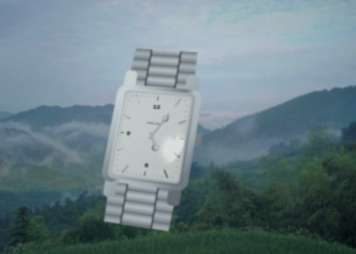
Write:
5,05
